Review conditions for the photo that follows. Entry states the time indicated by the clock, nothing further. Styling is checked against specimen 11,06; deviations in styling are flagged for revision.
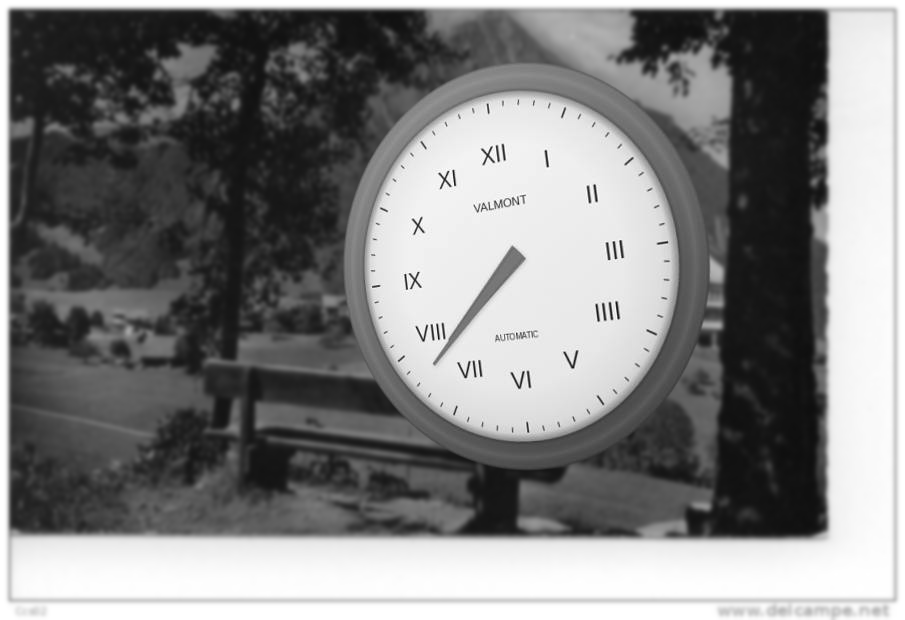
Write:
7,38
